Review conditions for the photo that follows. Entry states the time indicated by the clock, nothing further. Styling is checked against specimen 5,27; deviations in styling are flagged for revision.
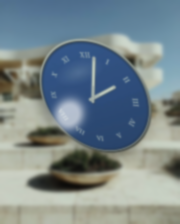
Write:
2,02
